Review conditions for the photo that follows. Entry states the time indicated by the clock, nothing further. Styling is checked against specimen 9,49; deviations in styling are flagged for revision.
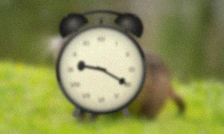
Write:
9,20
